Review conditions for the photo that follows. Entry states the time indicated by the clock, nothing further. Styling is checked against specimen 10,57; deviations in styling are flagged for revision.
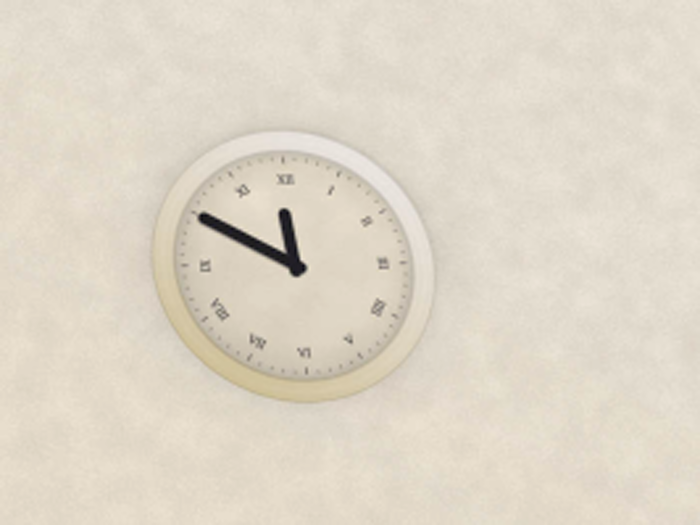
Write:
11,50
